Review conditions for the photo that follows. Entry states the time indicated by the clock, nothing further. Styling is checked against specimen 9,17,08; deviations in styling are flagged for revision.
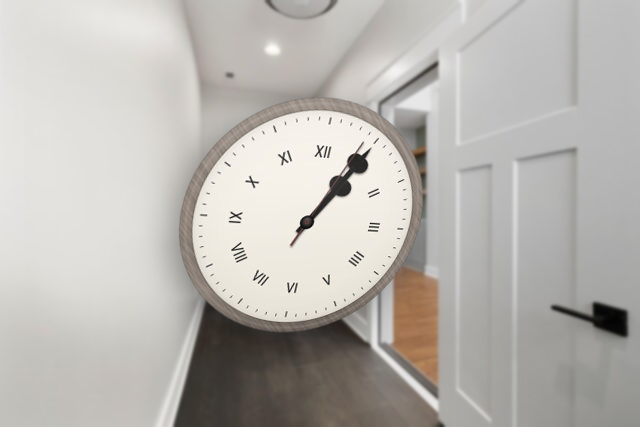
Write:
1,05,04
